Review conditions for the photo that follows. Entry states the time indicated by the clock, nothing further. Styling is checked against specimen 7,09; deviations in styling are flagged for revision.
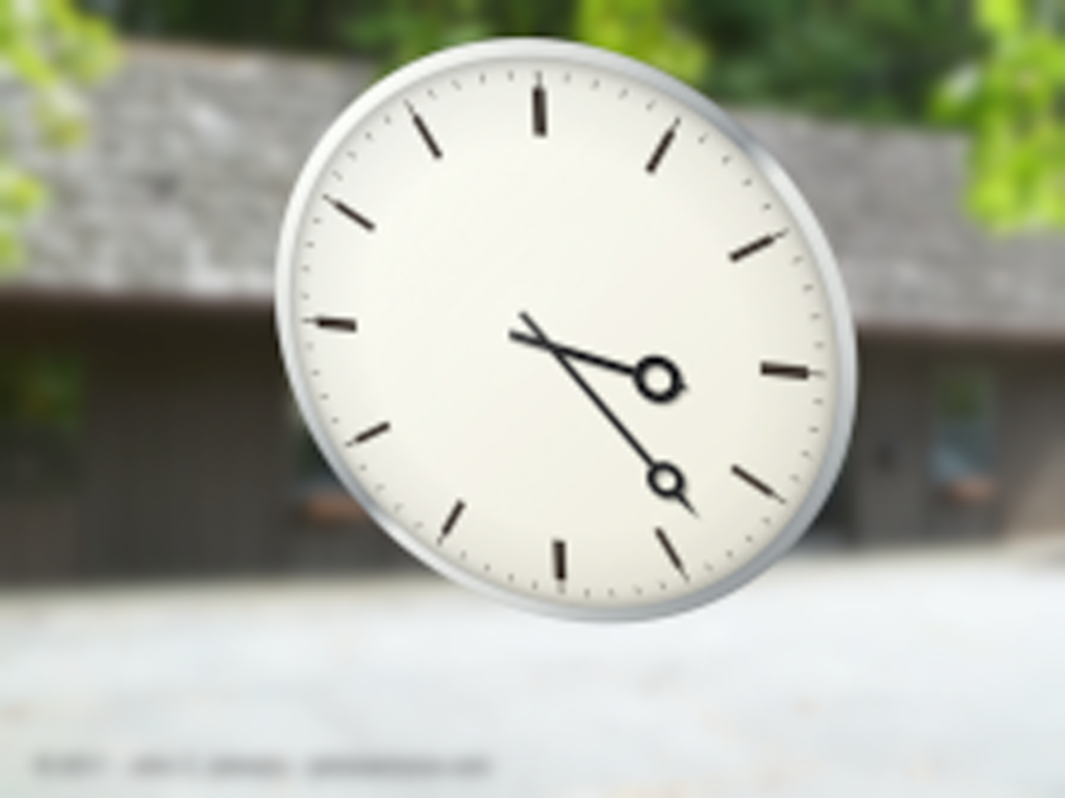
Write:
3,23
